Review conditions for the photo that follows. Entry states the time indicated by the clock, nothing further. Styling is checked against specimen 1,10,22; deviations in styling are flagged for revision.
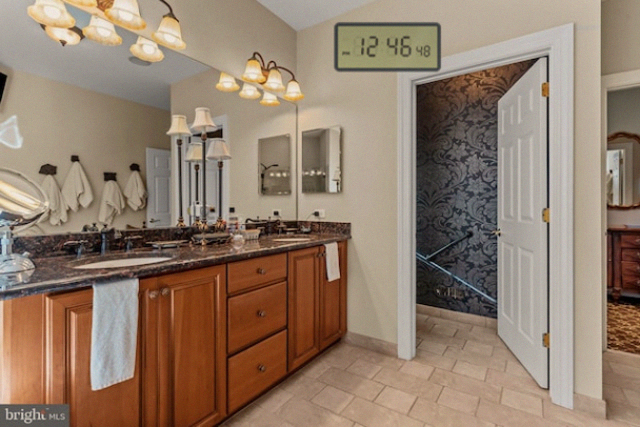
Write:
12,46,48
